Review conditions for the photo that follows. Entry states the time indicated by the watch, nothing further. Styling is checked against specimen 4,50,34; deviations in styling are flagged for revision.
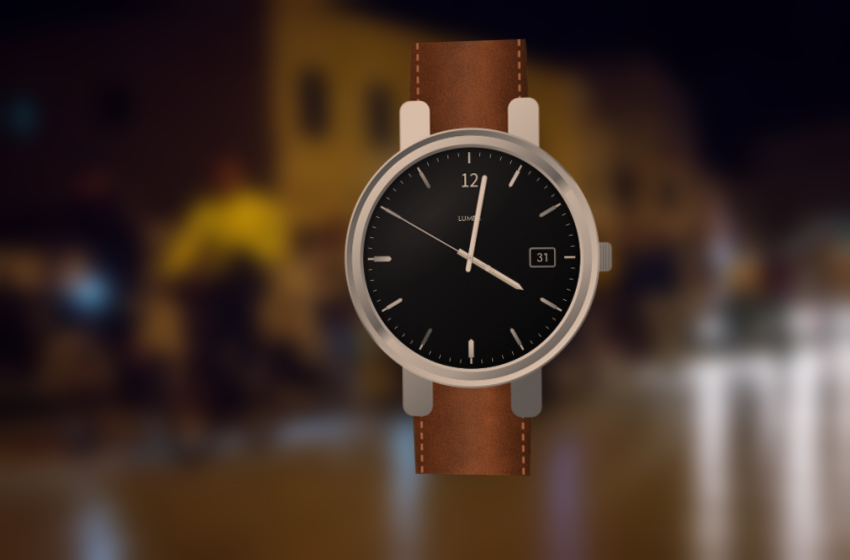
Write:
4,01,50
